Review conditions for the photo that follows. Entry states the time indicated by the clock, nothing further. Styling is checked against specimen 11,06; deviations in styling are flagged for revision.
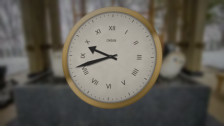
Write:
9,42
